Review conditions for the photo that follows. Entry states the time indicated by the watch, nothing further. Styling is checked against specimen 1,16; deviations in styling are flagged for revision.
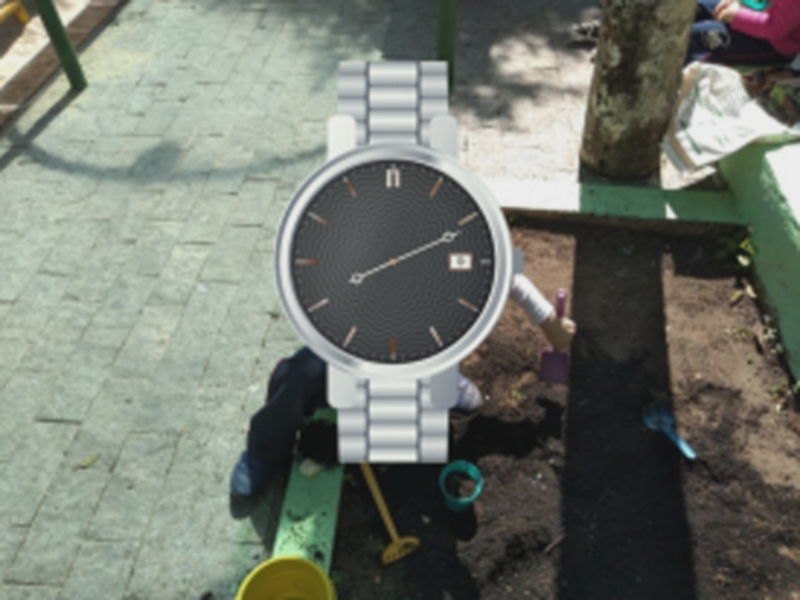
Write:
8,11
